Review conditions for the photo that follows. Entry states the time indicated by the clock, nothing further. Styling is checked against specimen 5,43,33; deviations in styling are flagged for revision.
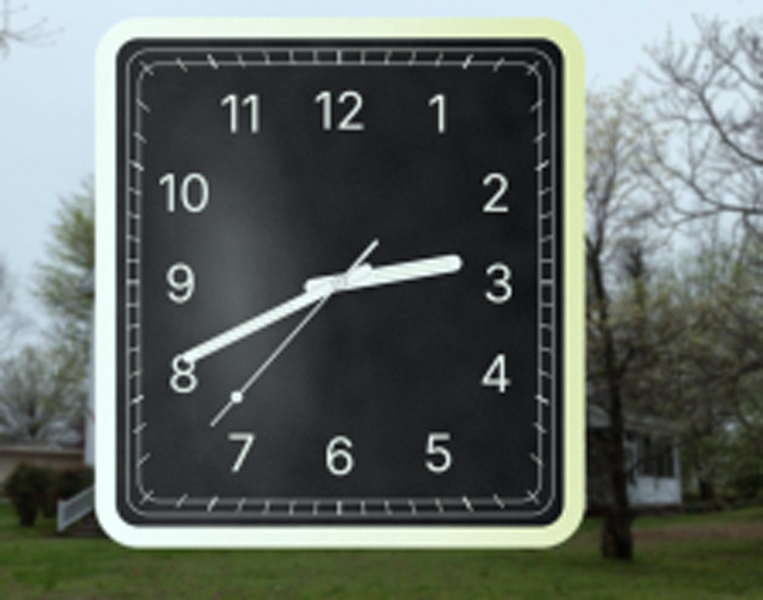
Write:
2,40,37
